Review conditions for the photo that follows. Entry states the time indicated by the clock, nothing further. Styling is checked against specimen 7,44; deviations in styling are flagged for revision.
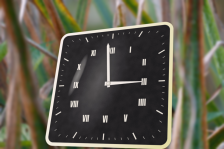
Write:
2,59
